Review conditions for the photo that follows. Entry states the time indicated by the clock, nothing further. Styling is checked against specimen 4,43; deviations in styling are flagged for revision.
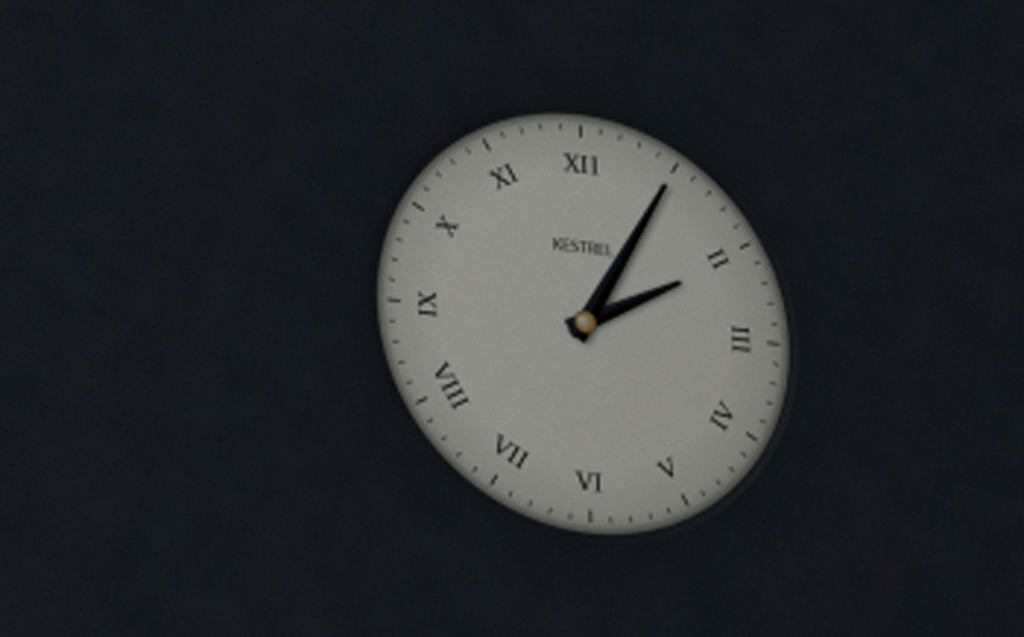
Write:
2,05
